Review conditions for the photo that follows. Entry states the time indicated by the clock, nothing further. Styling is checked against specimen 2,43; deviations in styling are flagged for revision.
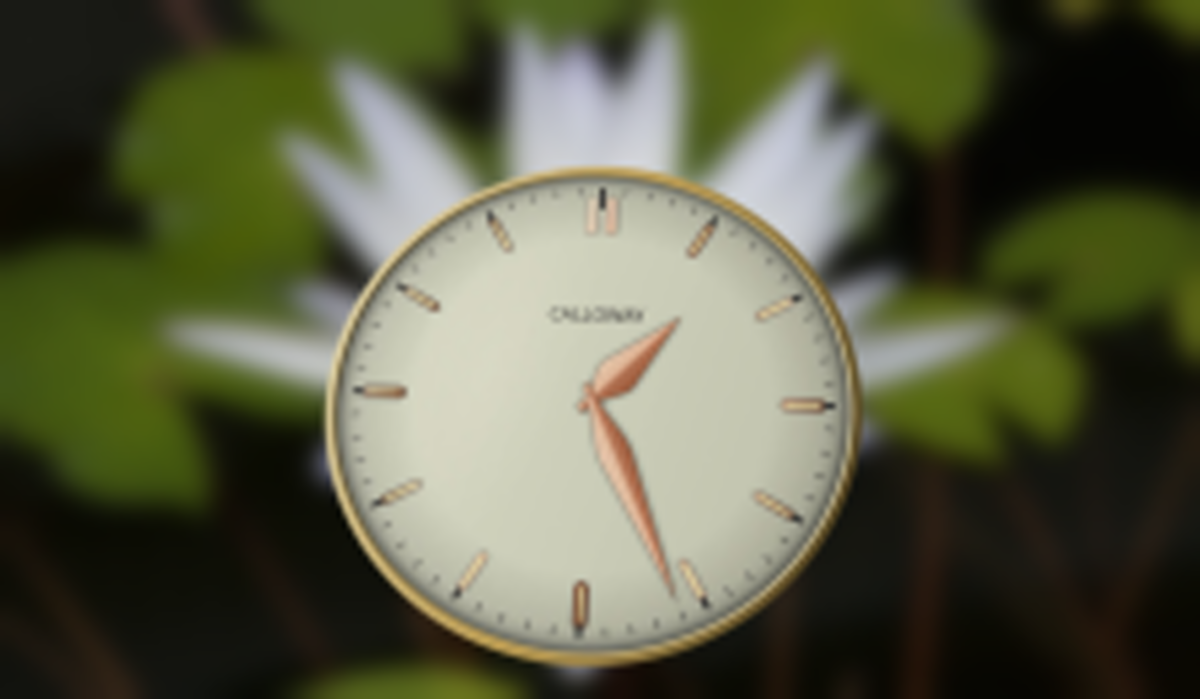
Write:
1,26
